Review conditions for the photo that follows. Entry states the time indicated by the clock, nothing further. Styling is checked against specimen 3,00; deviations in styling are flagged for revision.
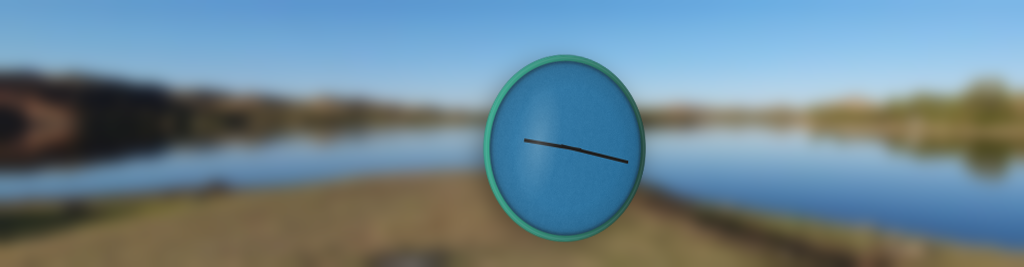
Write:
9,17
